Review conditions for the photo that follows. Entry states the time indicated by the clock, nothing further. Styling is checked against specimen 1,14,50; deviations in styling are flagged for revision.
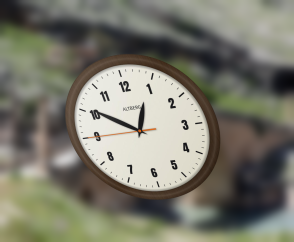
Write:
12,50,45
